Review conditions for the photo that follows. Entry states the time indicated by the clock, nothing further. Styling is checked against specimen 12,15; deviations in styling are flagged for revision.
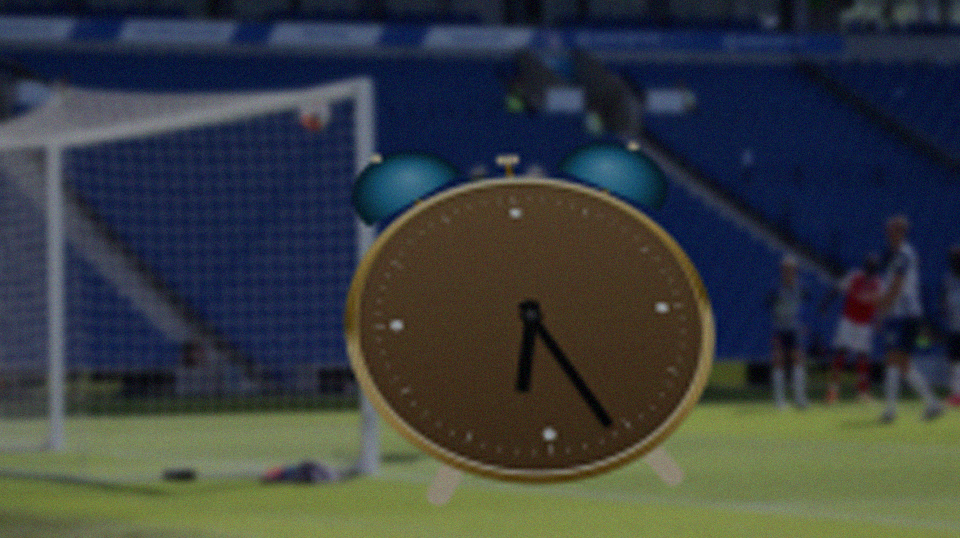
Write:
6,26
